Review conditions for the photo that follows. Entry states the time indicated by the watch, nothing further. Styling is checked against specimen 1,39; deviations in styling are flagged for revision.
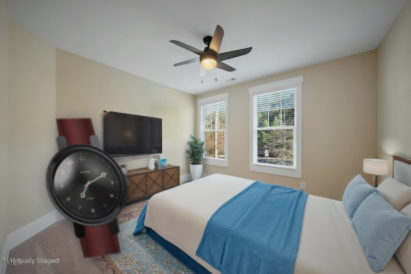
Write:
7,11
